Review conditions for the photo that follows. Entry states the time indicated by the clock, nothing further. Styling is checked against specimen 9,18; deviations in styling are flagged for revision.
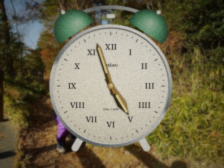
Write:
4,57
